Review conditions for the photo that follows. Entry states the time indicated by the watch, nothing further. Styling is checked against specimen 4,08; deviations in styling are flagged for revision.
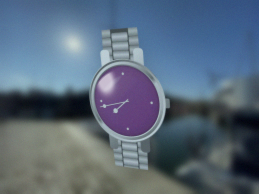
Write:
7,43
